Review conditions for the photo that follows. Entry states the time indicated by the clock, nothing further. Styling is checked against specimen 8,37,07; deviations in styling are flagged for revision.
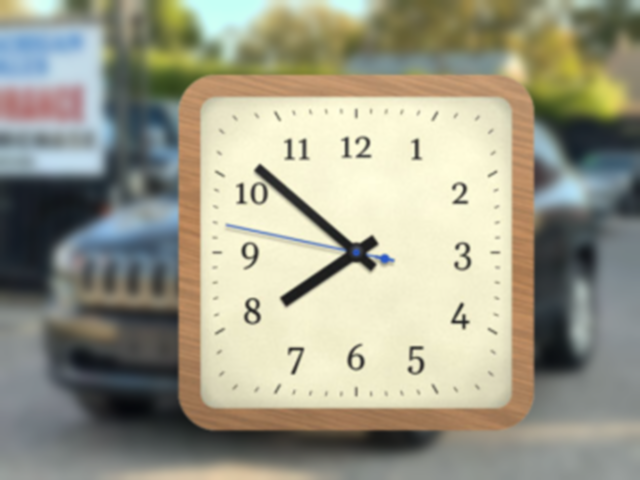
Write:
7,51,47
